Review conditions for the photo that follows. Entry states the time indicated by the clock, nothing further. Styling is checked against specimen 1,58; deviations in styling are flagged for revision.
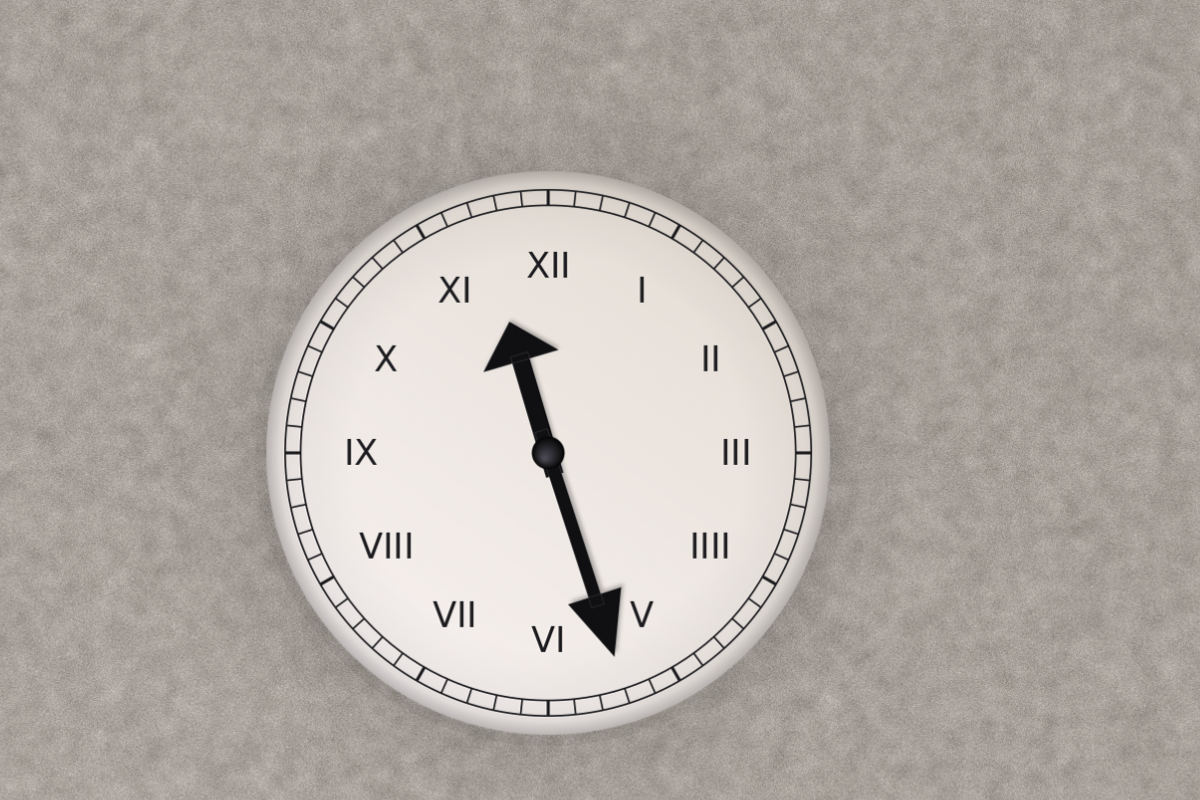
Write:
11,27
